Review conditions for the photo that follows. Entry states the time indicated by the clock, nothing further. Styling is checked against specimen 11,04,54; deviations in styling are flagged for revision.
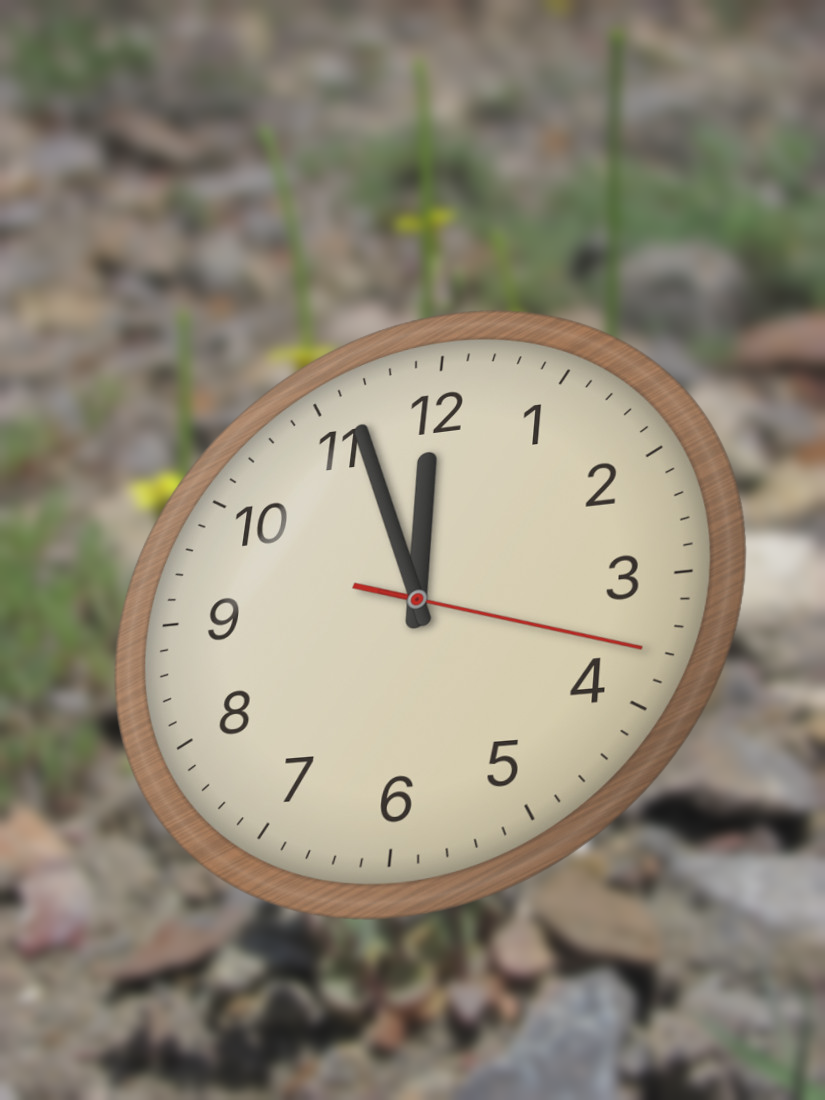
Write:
11,56,18
